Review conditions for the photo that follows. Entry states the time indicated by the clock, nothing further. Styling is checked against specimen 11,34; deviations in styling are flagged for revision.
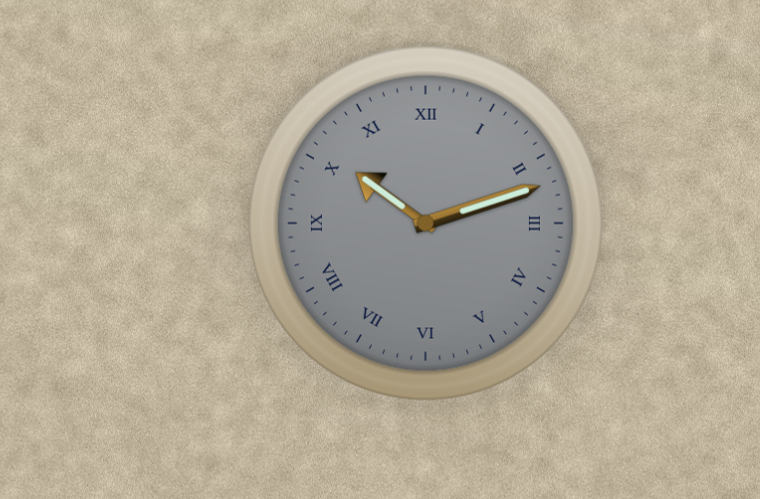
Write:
10,12
